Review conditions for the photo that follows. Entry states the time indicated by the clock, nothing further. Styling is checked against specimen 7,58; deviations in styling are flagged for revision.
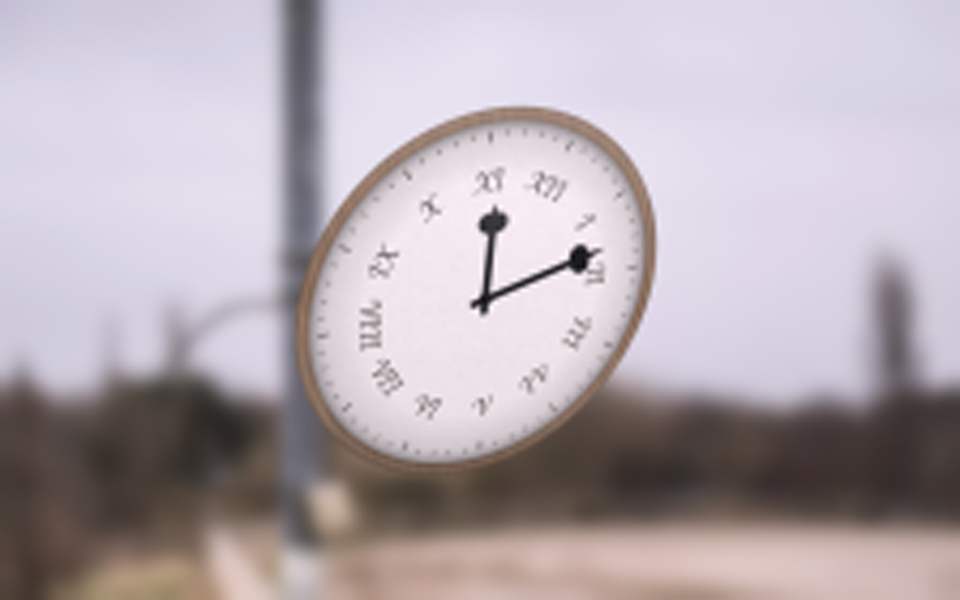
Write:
11,08
